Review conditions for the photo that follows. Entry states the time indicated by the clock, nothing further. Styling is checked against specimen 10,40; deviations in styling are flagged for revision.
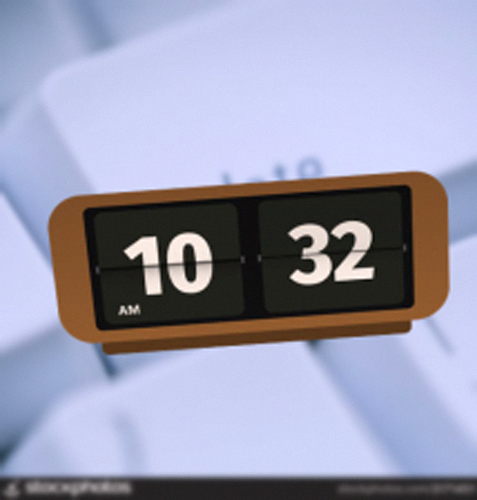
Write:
10,32
